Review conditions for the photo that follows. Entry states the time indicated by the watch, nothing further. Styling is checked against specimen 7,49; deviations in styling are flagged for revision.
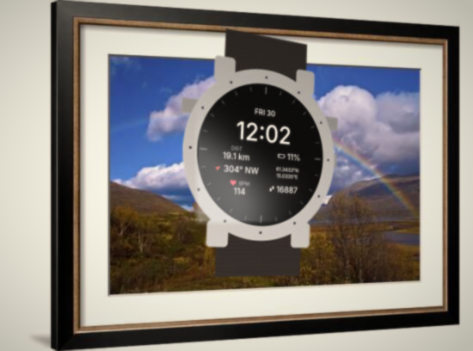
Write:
12,02
